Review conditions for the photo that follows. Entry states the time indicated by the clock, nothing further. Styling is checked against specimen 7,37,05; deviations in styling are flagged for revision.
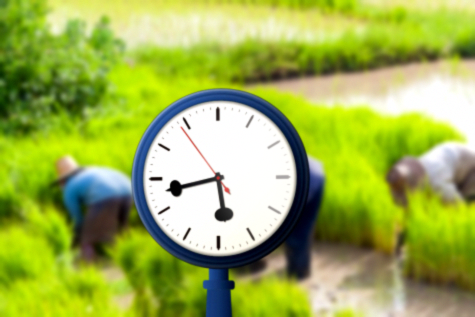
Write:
5,42,54
